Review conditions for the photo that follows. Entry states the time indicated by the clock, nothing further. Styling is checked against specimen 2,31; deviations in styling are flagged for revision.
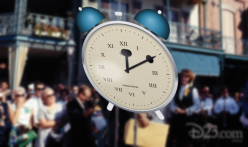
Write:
12,10
